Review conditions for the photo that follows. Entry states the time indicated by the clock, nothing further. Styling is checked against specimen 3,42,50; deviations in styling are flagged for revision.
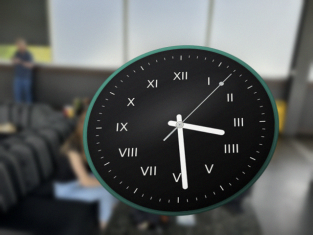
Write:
3,29,07
